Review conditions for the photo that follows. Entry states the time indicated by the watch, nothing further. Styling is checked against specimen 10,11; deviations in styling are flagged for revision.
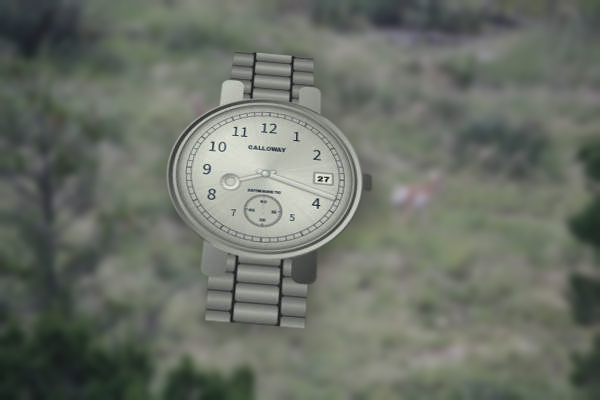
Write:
8,18
